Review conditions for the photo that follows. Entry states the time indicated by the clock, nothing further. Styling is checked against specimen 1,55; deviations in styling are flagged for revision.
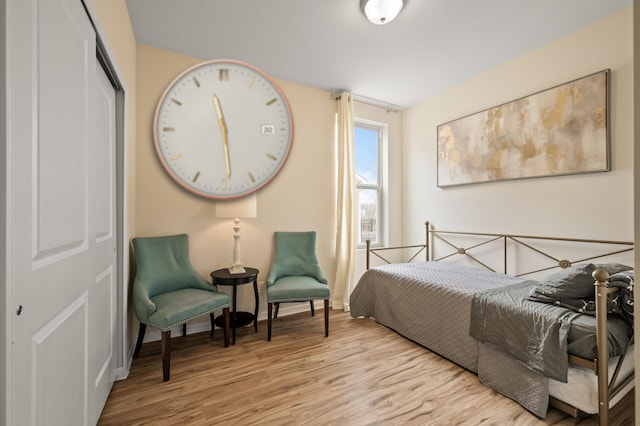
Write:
11,29
